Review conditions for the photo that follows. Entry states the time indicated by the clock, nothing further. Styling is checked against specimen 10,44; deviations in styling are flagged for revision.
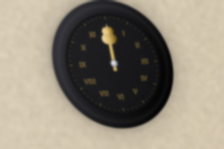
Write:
12,00
